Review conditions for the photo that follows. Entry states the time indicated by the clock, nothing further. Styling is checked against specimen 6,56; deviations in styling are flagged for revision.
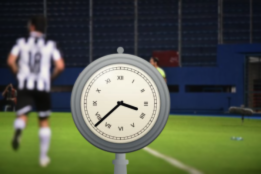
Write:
3,38
